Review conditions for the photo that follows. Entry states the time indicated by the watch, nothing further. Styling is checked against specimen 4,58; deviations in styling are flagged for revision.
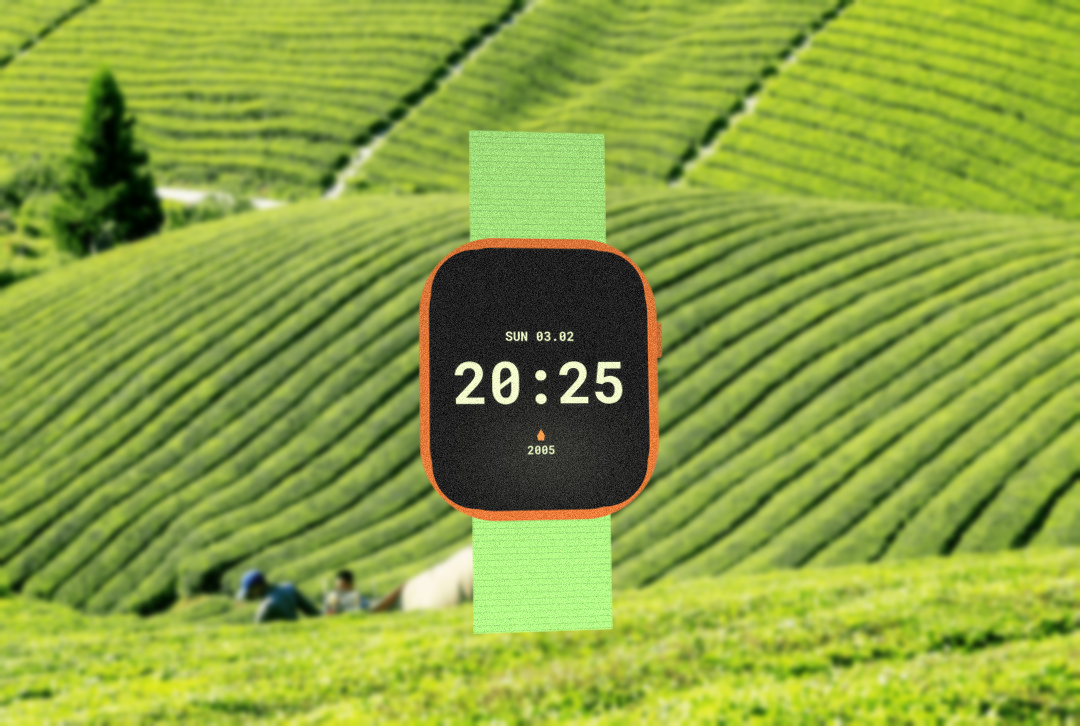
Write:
20,25
